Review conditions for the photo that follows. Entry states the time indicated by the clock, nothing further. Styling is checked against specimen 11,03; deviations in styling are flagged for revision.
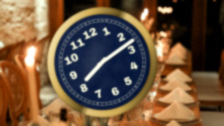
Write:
8,13
